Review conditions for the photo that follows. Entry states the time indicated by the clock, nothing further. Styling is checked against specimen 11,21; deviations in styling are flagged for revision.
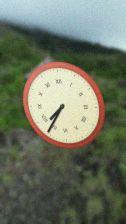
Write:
7,36
